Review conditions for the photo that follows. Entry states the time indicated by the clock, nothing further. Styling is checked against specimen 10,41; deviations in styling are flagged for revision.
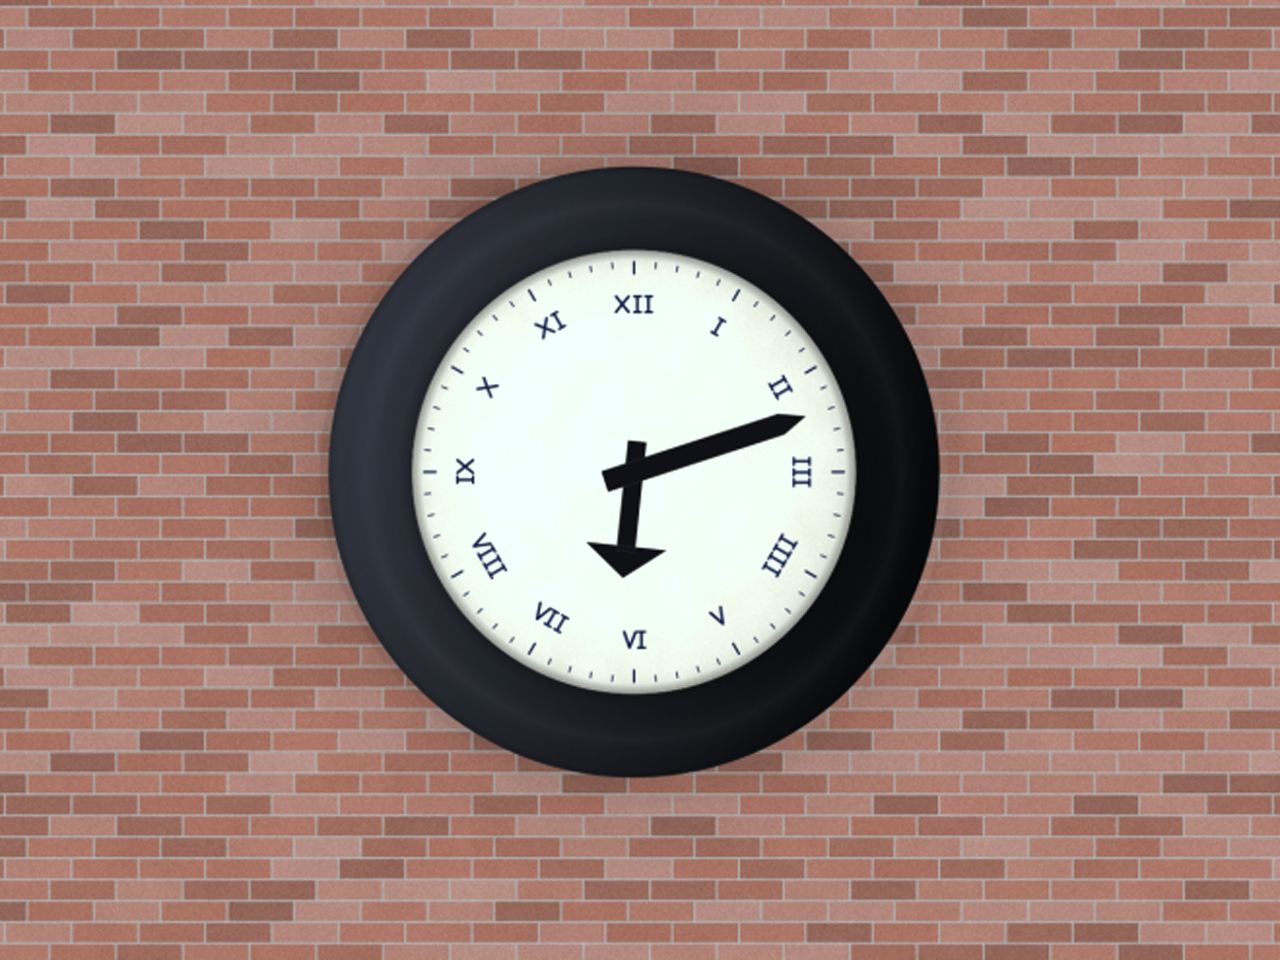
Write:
6,12
